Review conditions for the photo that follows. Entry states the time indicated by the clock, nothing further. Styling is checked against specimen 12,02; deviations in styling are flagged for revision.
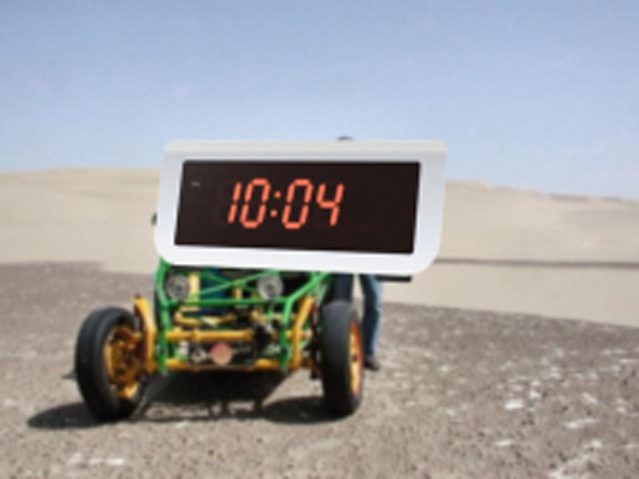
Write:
10,04
